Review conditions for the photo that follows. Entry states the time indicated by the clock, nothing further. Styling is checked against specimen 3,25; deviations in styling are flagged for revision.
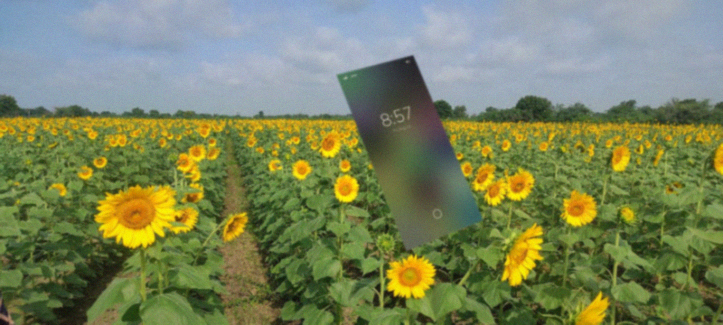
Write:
8,57
